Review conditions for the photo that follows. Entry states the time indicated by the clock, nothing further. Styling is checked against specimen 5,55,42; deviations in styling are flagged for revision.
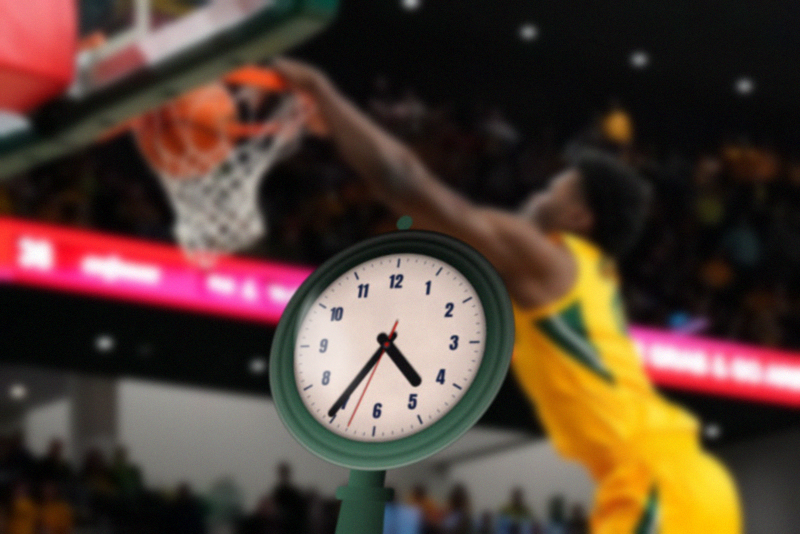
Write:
4,35,33
